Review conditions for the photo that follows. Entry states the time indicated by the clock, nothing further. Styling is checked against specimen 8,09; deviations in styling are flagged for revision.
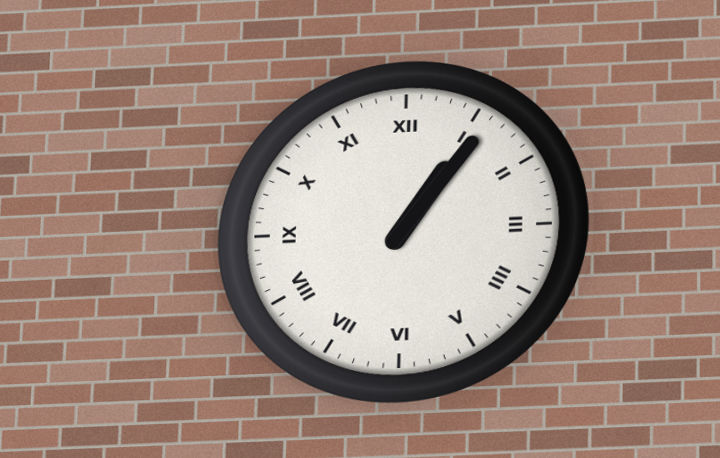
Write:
1,06
